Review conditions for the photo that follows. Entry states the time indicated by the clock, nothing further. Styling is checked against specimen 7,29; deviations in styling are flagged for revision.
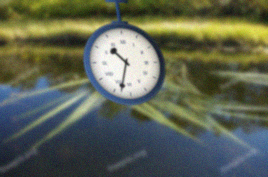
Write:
10,33
